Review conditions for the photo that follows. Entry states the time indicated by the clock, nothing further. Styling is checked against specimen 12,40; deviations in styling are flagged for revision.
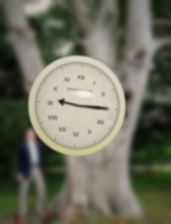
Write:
9,15
